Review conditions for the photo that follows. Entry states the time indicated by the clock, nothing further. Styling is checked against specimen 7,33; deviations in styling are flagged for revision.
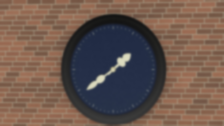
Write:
1,39
